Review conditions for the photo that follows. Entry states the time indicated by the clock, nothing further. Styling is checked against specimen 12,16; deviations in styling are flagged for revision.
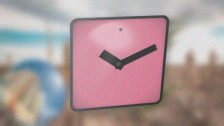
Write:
10,11
